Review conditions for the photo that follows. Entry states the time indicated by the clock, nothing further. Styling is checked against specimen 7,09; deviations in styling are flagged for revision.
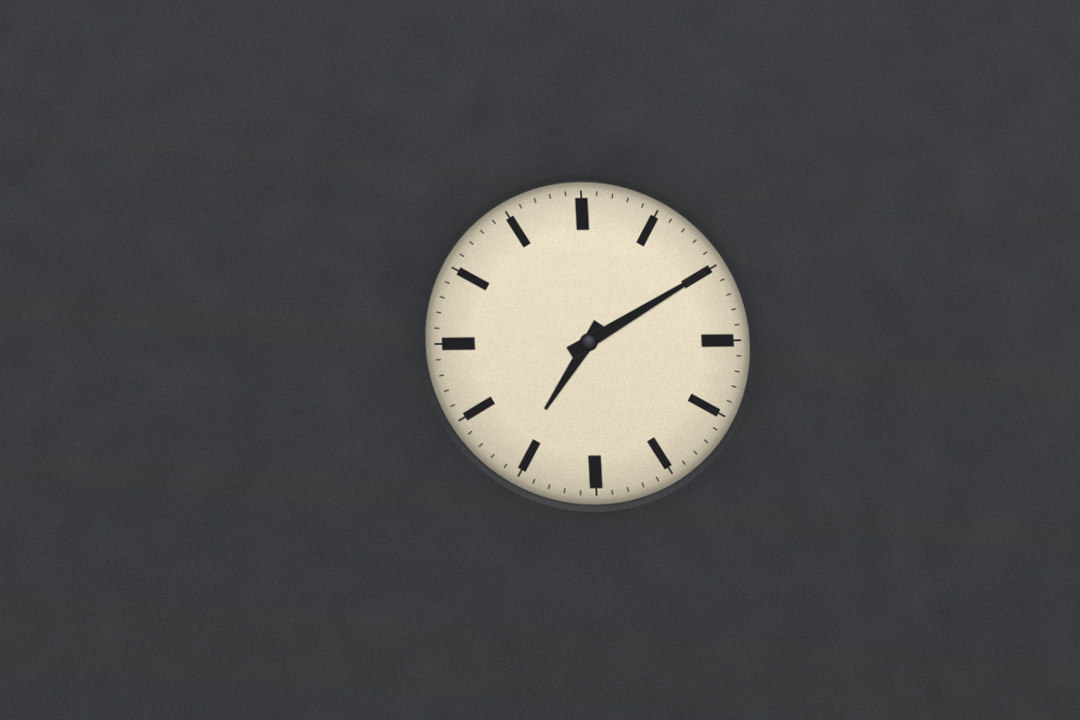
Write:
7,10
